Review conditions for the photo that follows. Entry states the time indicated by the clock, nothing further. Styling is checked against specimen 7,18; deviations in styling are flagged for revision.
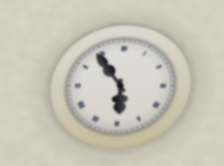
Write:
5,54
